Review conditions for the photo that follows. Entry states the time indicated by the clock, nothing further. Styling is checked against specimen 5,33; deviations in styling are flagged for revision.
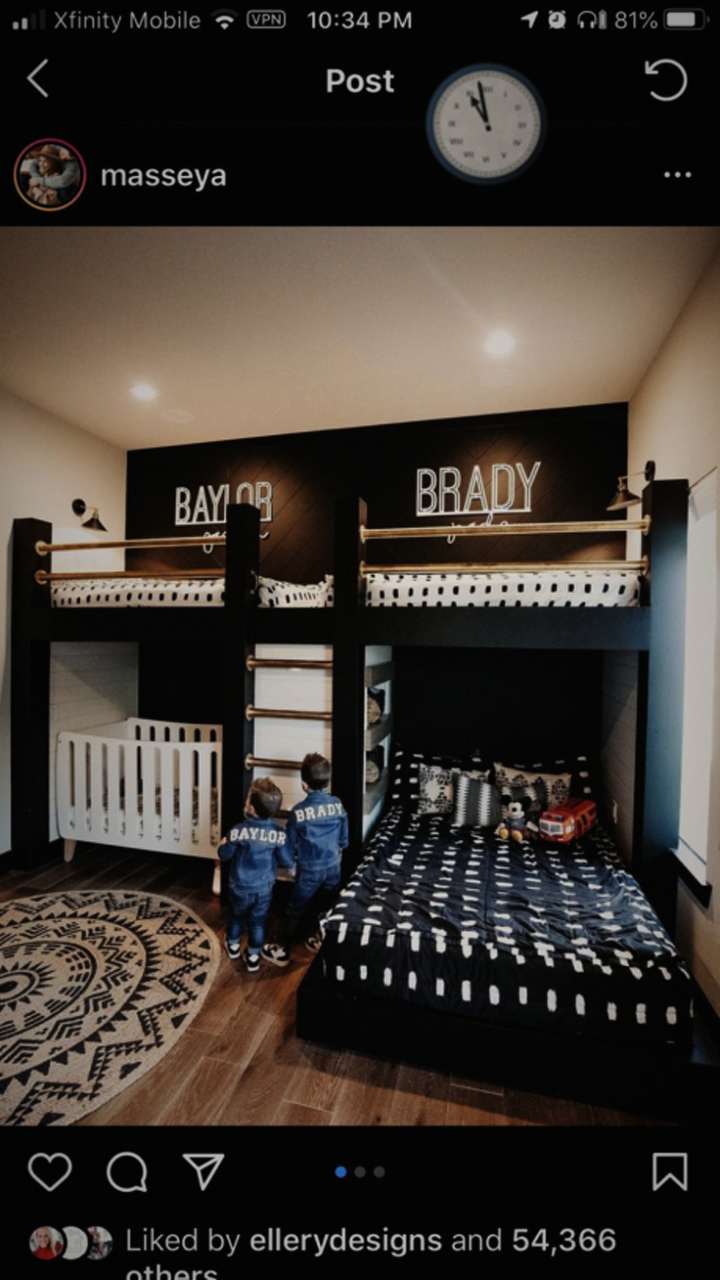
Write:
10,58
